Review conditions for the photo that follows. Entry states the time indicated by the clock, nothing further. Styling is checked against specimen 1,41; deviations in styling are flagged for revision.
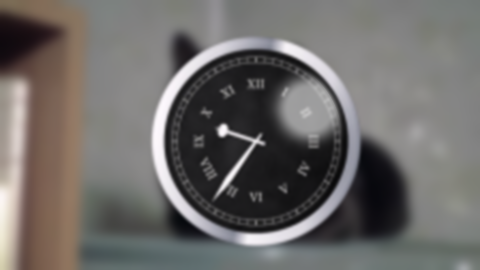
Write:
9,36
